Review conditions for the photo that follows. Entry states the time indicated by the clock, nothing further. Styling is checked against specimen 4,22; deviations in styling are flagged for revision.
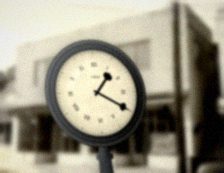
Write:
1,20
